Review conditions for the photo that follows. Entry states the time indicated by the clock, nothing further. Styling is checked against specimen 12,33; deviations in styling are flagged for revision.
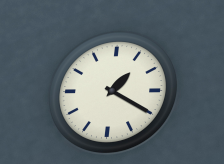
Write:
1,20
